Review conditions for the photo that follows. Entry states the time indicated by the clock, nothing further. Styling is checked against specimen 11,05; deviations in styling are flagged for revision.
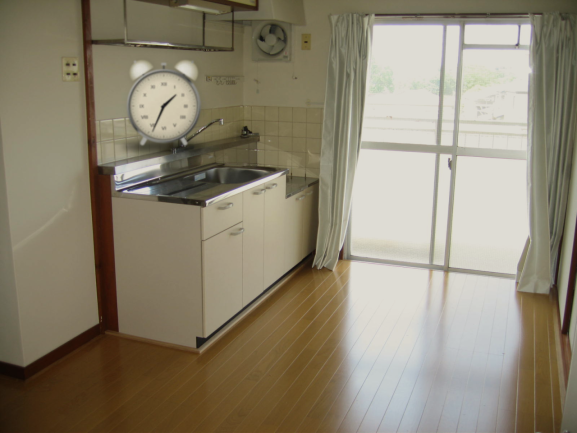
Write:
1,34
